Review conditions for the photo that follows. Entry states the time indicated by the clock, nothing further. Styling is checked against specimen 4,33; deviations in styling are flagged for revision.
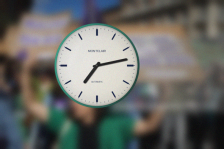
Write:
7,13
